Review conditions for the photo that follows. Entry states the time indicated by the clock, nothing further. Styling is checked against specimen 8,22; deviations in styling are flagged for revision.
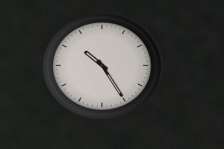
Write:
10,25
